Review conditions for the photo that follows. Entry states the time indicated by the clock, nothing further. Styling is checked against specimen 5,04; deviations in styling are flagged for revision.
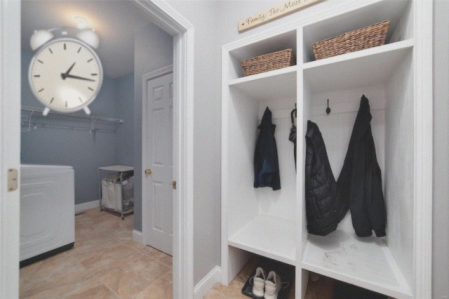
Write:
1,17
